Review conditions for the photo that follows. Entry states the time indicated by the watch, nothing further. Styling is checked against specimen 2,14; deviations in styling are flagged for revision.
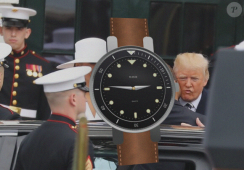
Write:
2,46
